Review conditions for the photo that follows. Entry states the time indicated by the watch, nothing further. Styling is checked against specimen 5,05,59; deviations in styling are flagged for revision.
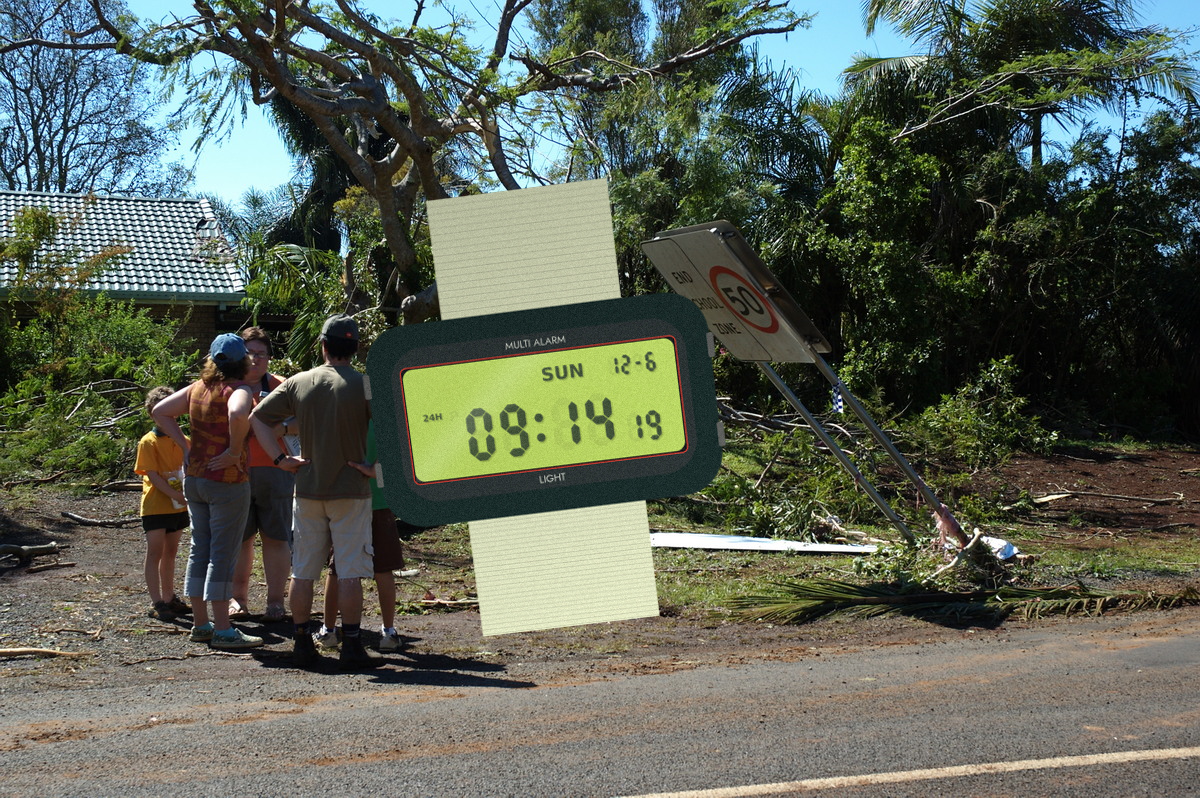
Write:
9,14,19
